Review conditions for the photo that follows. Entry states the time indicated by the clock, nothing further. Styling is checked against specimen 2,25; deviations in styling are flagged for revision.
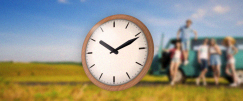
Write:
10,11
